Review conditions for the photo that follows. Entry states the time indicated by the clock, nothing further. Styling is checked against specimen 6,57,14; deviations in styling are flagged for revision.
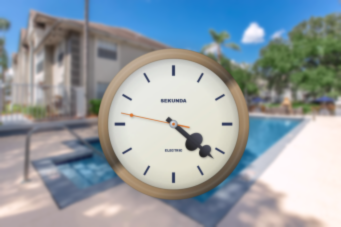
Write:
4,21,47
